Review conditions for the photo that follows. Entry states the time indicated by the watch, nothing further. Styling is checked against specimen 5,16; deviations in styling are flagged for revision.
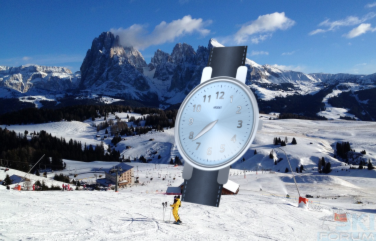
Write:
7,38
